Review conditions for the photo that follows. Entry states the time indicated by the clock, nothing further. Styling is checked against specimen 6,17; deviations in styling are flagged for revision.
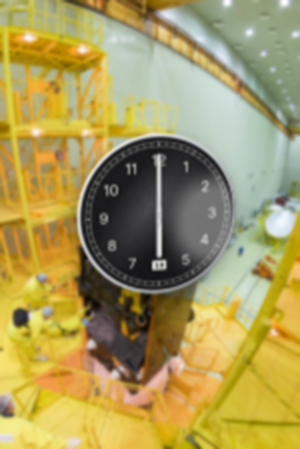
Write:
6,00
